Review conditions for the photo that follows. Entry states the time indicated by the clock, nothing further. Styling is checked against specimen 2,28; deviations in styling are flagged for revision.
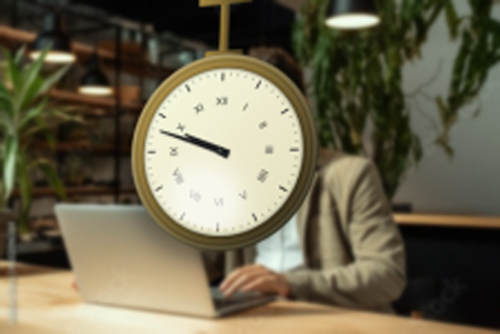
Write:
9,48
